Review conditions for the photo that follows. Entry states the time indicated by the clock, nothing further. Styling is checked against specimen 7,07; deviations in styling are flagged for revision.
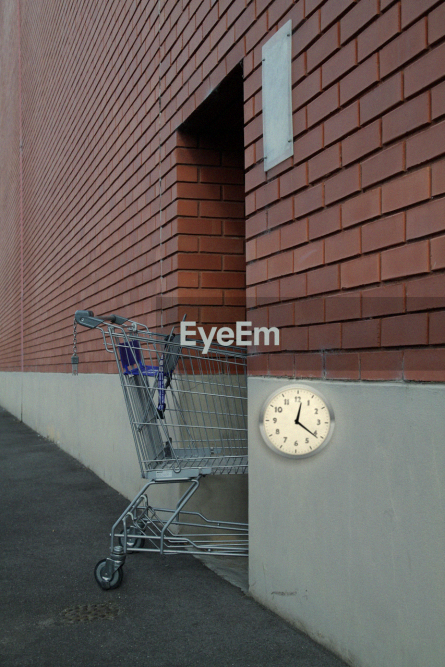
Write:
12,21
